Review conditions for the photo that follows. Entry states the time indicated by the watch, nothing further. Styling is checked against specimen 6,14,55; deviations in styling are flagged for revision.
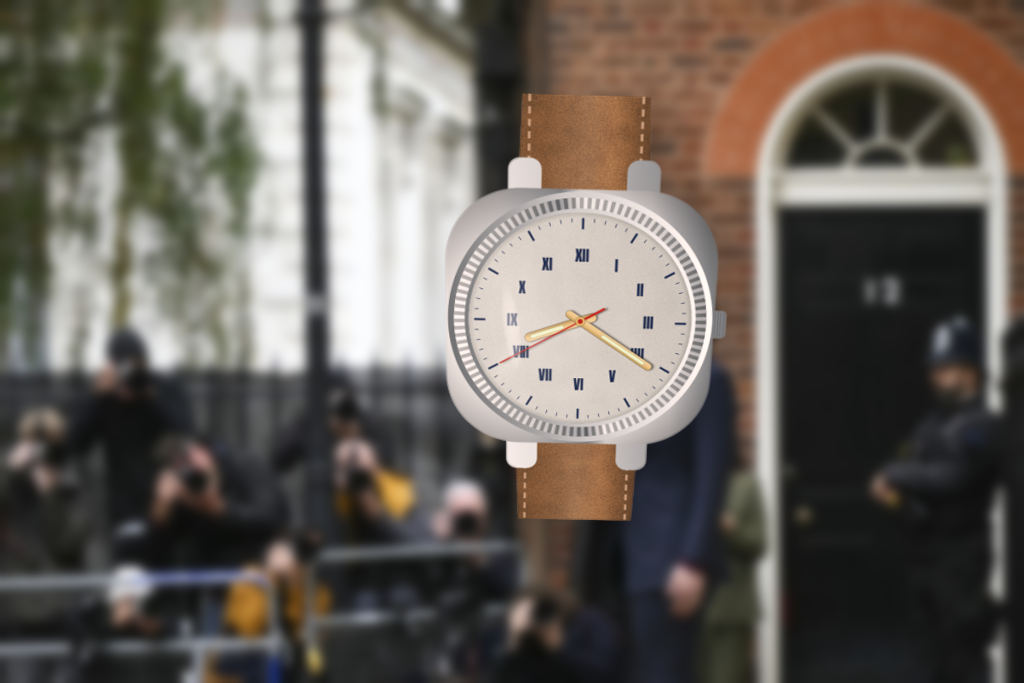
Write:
8,20,40
